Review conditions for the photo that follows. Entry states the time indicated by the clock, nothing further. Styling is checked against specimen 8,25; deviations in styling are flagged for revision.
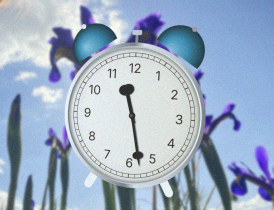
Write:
11,28
